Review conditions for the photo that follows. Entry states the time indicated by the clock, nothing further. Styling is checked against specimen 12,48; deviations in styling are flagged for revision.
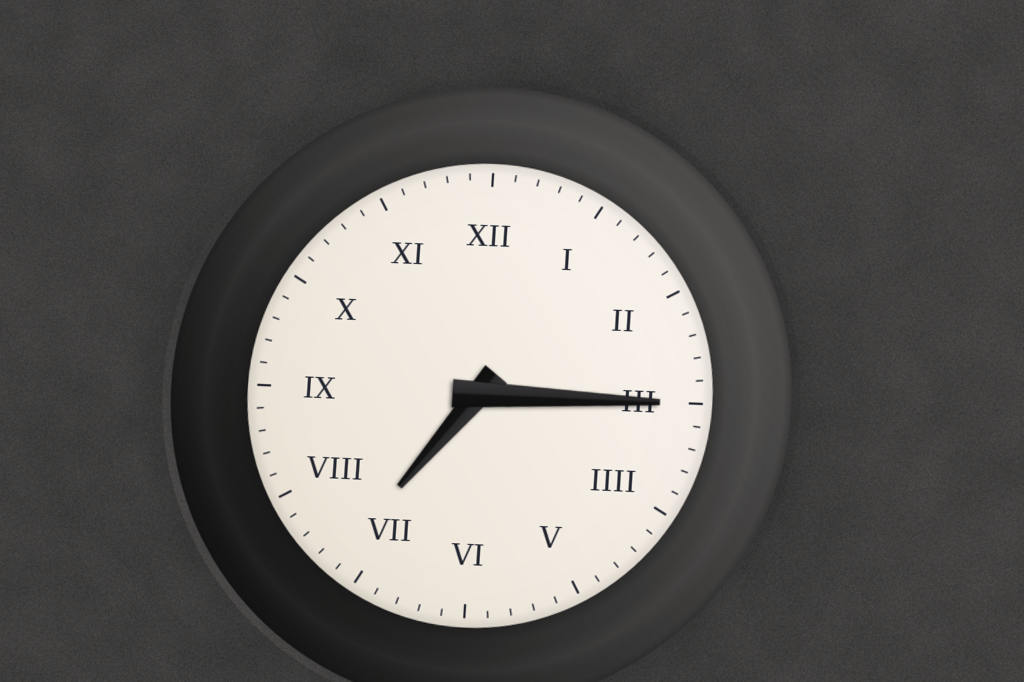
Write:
7,15
